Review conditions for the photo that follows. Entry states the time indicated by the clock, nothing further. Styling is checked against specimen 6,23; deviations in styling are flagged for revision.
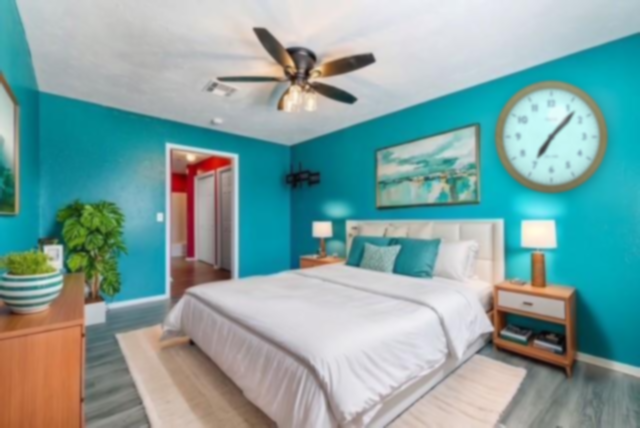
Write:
7,07
